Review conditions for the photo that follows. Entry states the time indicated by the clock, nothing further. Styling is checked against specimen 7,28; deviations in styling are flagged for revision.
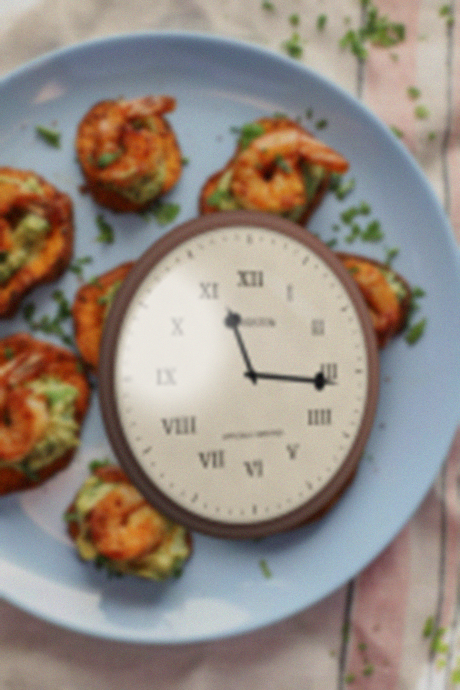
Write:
11,16
